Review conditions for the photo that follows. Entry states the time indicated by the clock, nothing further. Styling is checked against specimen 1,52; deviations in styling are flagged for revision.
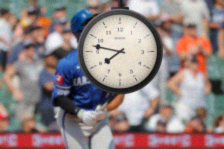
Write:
7,47
